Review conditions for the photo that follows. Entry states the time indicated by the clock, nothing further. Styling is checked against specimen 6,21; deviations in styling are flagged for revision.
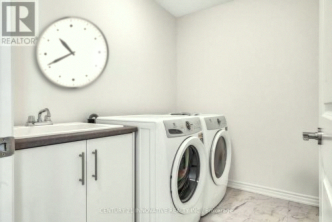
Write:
10,41
